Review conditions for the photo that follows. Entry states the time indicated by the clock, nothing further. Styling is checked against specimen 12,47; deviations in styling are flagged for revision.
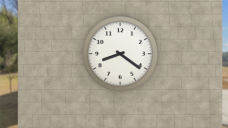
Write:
8,21
